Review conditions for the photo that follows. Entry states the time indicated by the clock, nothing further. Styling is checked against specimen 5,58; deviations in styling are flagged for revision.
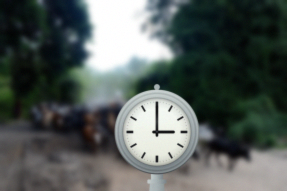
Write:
3,00
